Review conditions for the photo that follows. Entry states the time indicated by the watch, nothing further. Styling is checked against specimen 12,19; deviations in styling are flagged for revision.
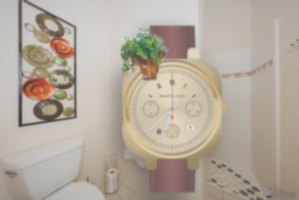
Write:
6,38
